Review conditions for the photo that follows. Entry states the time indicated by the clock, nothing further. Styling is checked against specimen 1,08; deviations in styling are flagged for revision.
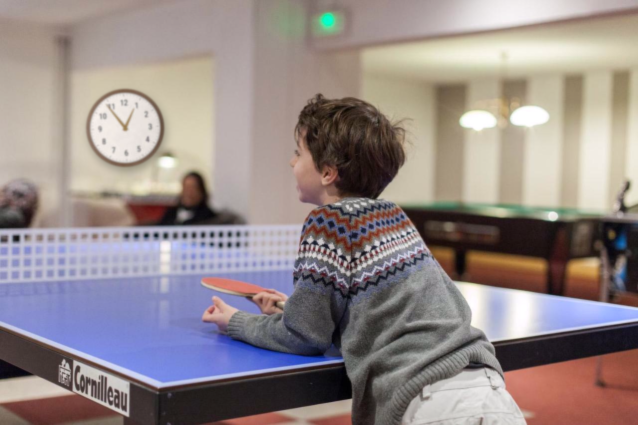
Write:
12,54
